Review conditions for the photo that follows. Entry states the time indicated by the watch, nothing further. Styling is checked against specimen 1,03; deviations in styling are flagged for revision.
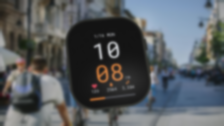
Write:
10,08
